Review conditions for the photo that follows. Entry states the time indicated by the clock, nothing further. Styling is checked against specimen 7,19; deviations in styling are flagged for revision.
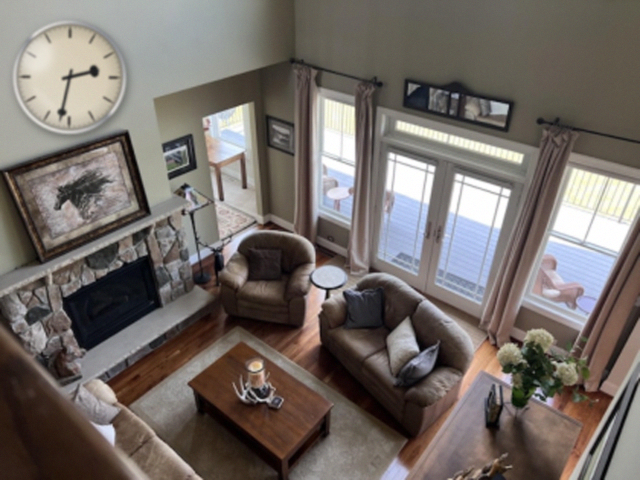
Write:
2,32
